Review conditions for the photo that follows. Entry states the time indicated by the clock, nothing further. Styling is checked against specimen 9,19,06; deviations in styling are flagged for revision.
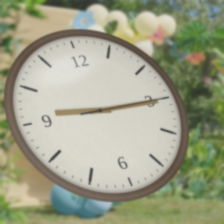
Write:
9,15,15
